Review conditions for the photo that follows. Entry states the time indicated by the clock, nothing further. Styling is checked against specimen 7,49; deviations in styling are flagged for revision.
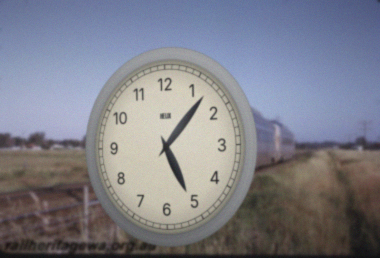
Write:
5,07
